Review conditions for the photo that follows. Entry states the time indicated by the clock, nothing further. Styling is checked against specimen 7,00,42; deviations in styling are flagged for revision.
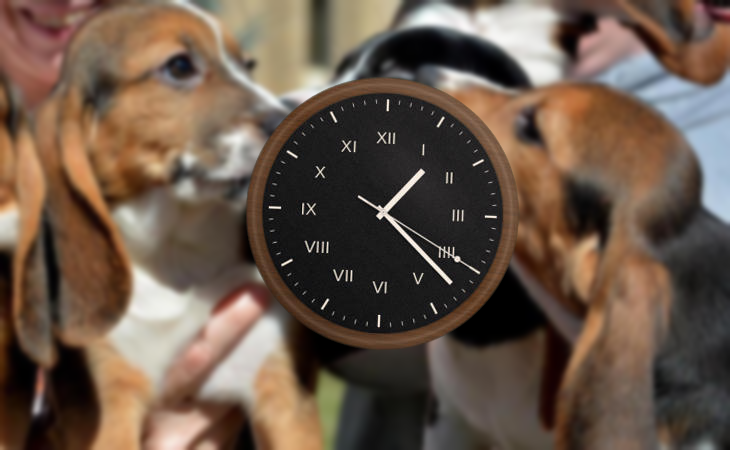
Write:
1,22,20
